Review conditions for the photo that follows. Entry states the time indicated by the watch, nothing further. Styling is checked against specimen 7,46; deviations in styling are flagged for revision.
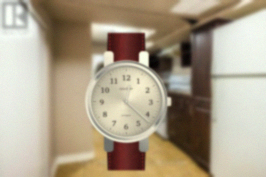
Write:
12,22
